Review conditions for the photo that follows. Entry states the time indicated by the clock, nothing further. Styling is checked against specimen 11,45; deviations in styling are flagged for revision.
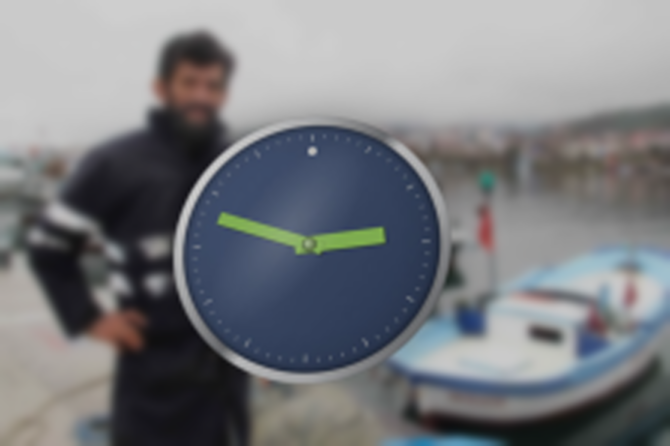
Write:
2,48
